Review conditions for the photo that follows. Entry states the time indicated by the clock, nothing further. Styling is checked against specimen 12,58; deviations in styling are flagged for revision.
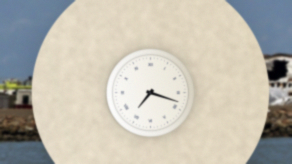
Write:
7,18
